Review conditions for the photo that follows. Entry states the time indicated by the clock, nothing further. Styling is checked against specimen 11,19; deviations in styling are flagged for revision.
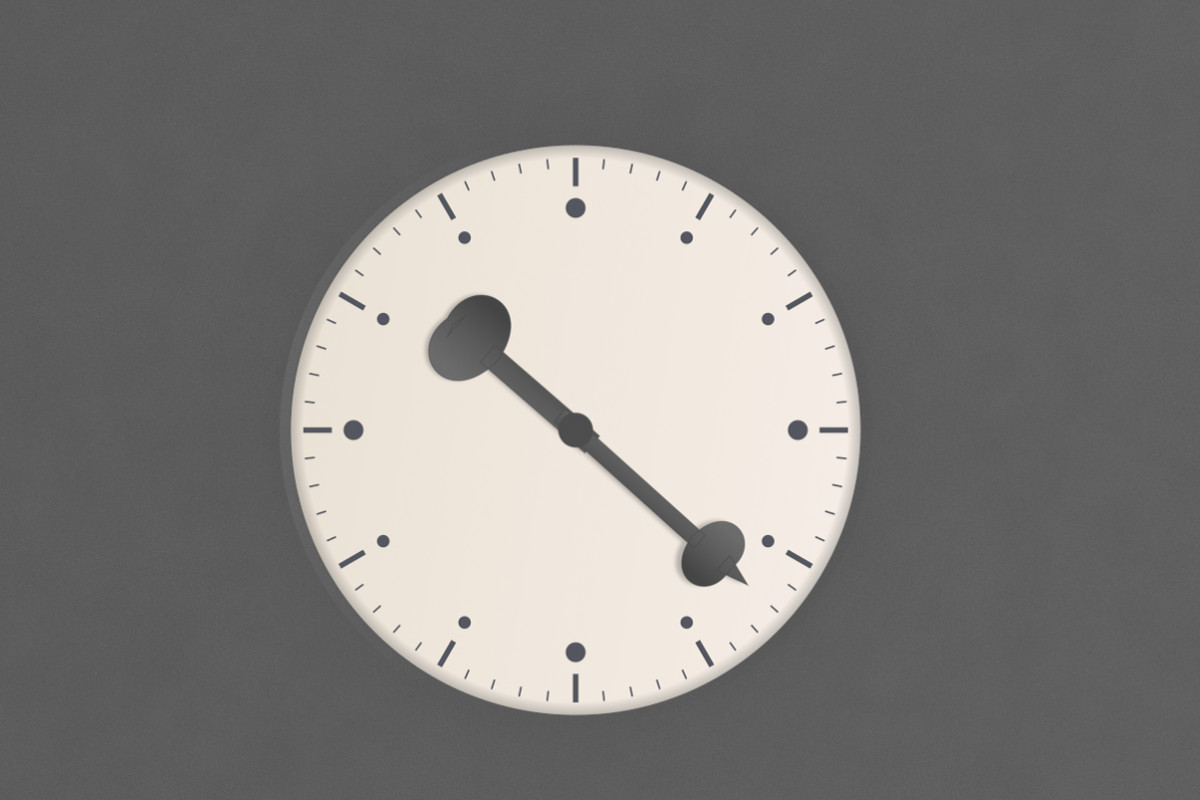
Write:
10,22
